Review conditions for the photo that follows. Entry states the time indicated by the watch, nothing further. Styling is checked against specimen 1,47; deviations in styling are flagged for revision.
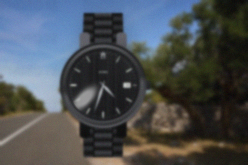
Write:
4,33
